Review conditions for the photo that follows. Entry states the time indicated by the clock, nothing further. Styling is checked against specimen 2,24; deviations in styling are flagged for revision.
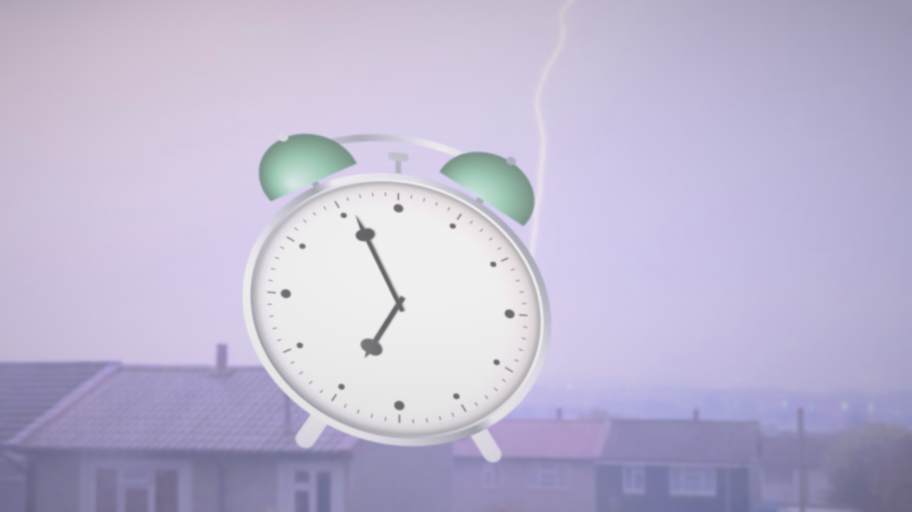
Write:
6,56
